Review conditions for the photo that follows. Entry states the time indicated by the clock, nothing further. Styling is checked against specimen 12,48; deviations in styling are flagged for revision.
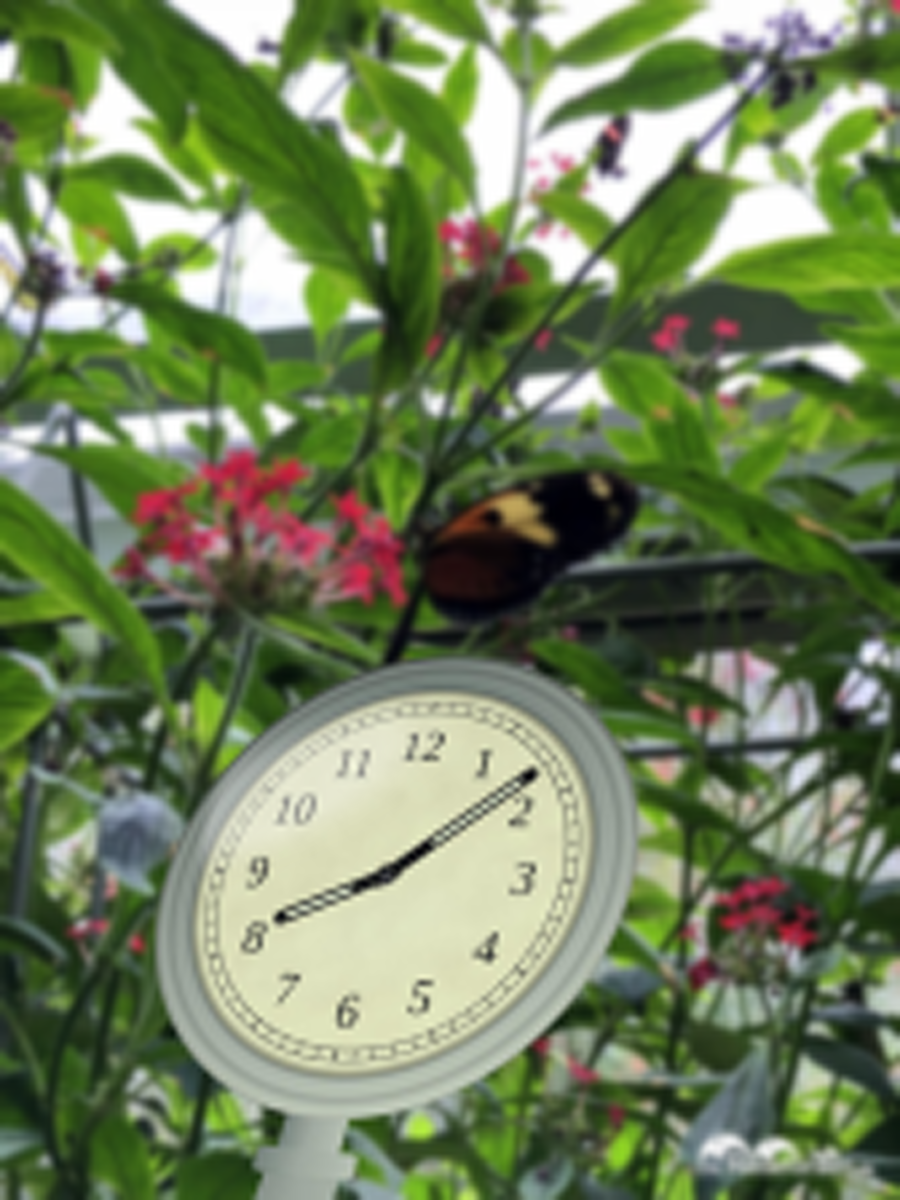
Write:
8,08
